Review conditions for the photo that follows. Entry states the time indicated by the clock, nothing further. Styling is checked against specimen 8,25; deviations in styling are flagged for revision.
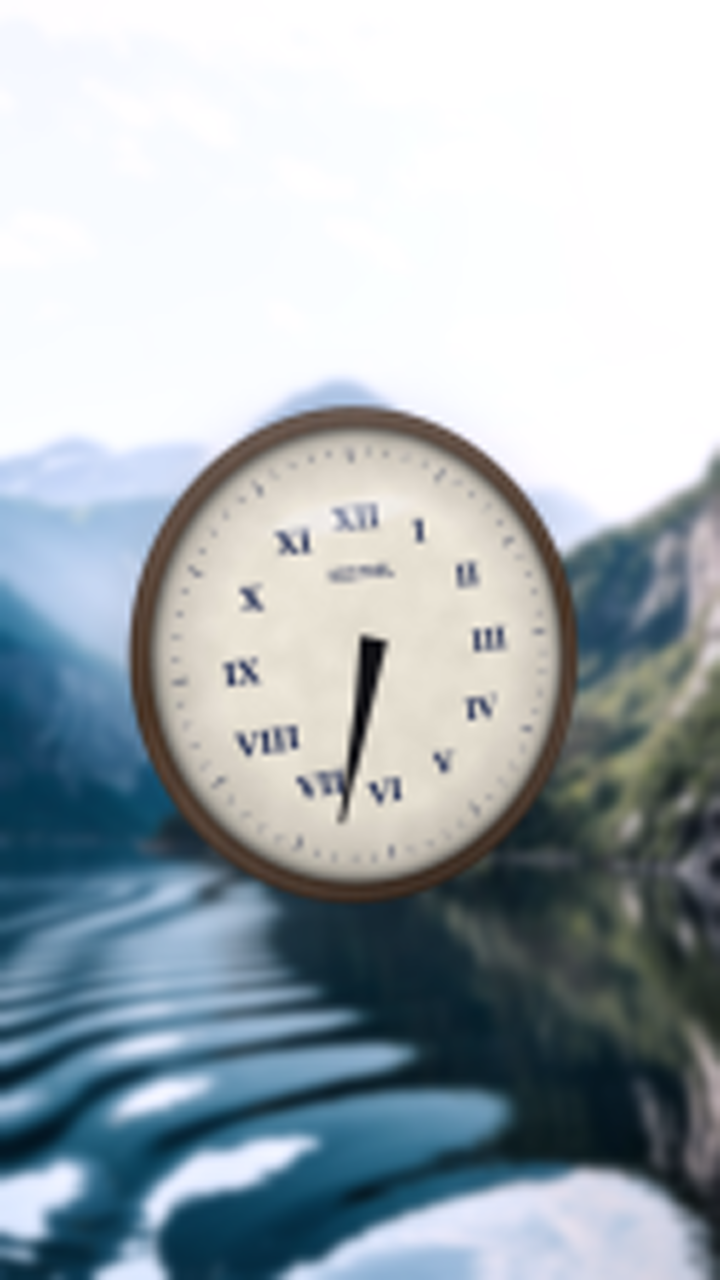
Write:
6,33
